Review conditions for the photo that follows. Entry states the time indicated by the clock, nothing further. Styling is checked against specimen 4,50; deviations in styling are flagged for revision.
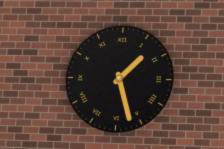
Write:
1,27
